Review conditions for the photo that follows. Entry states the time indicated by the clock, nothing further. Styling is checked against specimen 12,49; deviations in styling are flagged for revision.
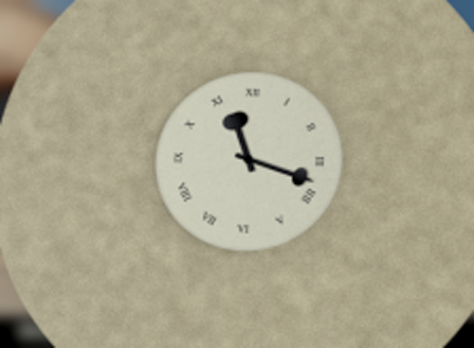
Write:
11,18
